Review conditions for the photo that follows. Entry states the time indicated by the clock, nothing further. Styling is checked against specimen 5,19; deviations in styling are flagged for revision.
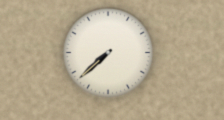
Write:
7,38
